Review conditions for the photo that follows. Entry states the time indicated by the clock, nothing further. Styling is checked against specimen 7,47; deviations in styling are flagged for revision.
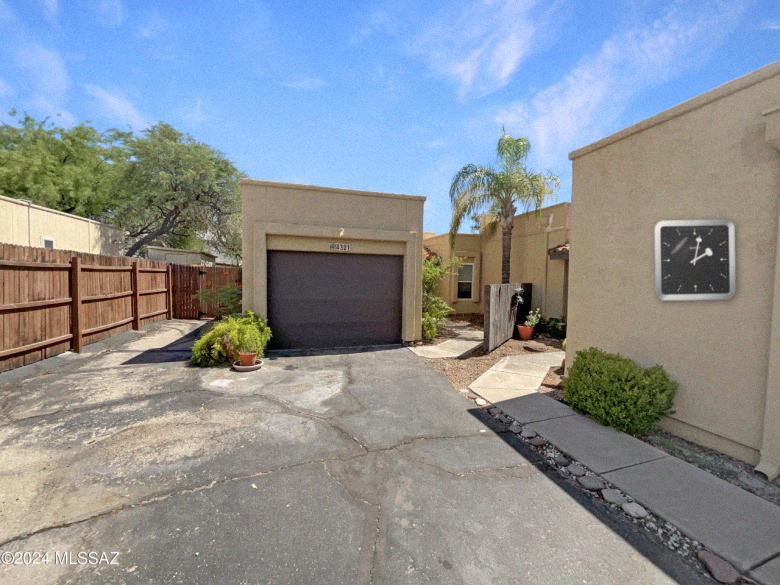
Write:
2,02
